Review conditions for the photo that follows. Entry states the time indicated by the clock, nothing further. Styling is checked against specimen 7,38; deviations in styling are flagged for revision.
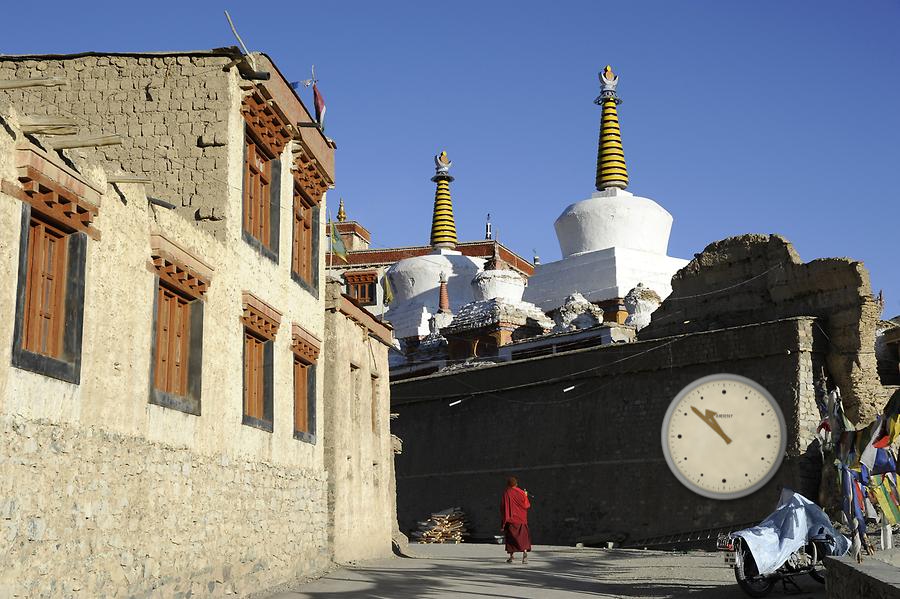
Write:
10,52
